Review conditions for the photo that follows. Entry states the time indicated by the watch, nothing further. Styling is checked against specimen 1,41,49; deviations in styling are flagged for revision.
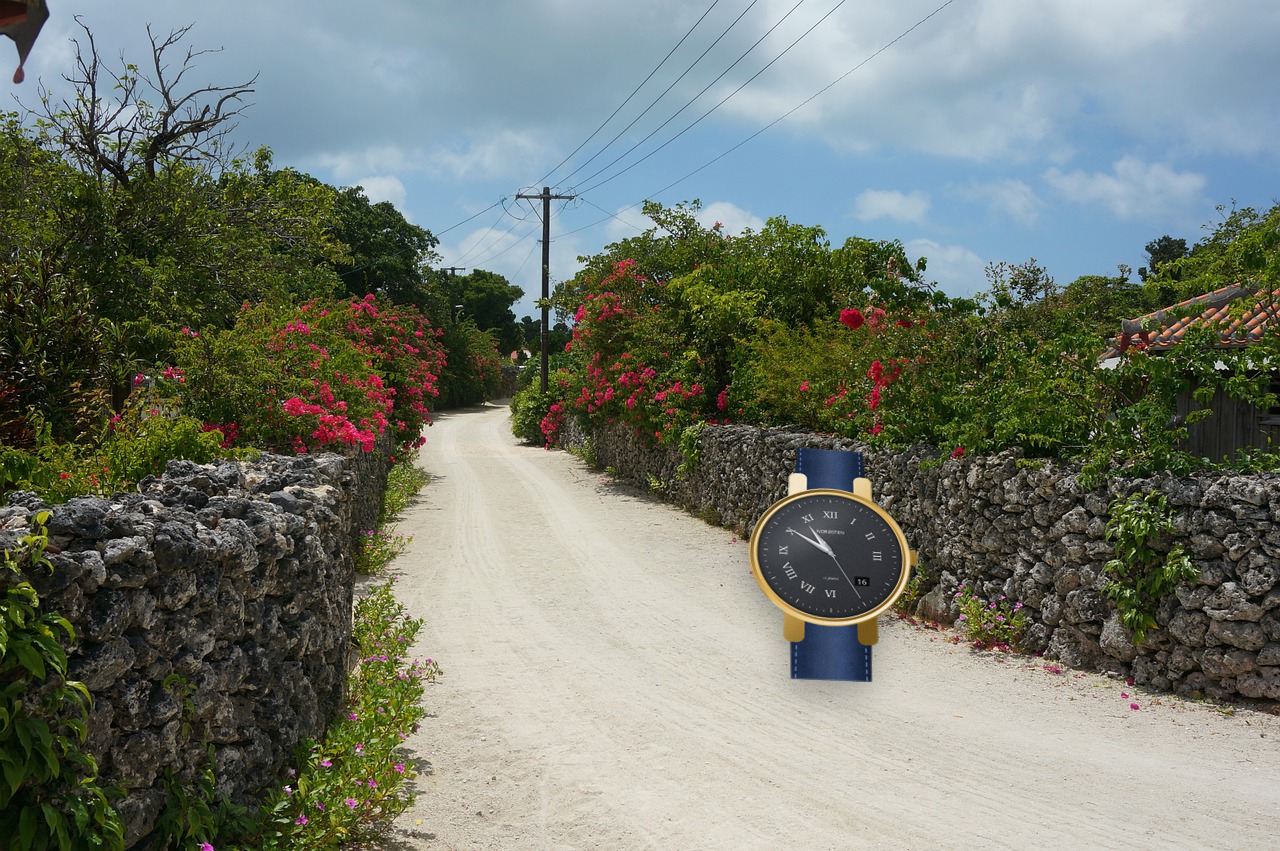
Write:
10,50,25
